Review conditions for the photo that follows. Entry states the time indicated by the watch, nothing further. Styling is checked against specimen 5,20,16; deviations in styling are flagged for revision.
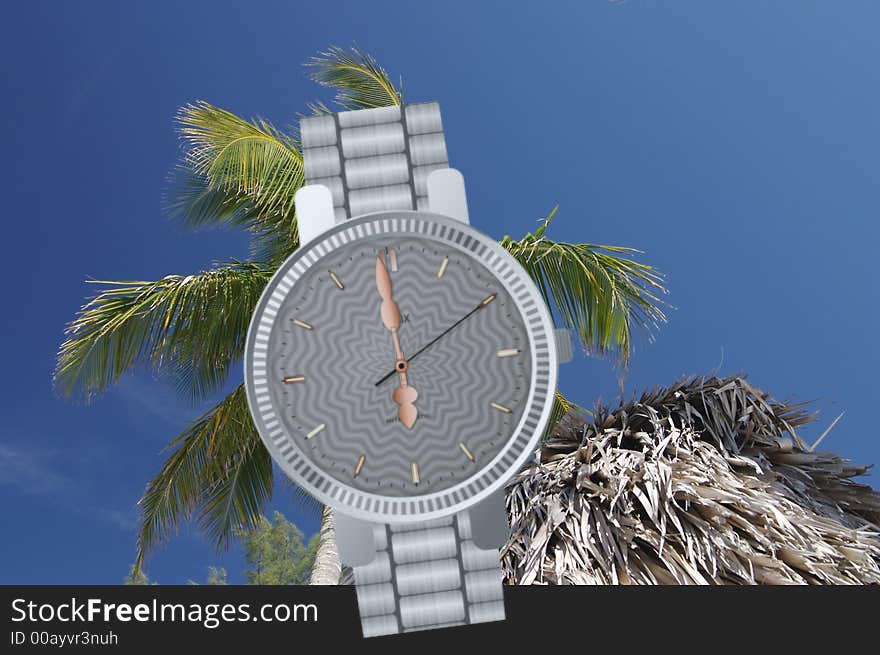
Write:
5,59,10
